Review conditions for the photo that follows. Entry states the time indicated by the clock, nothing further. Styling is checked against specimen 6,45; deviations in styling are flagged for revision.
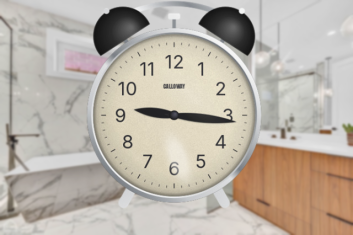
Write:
9,16
